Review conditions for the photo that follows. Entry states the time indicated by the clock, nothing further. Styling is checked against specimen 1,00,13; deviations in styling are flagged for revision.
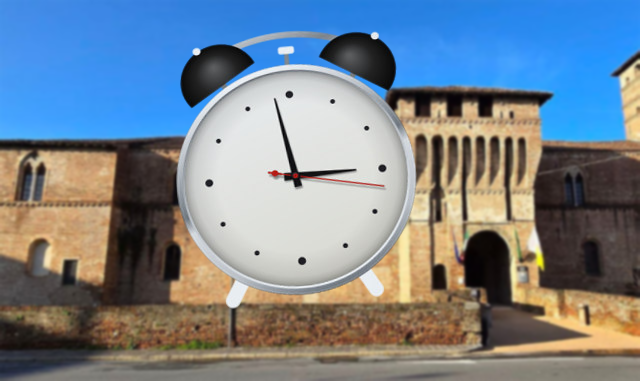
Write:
2,58,17
